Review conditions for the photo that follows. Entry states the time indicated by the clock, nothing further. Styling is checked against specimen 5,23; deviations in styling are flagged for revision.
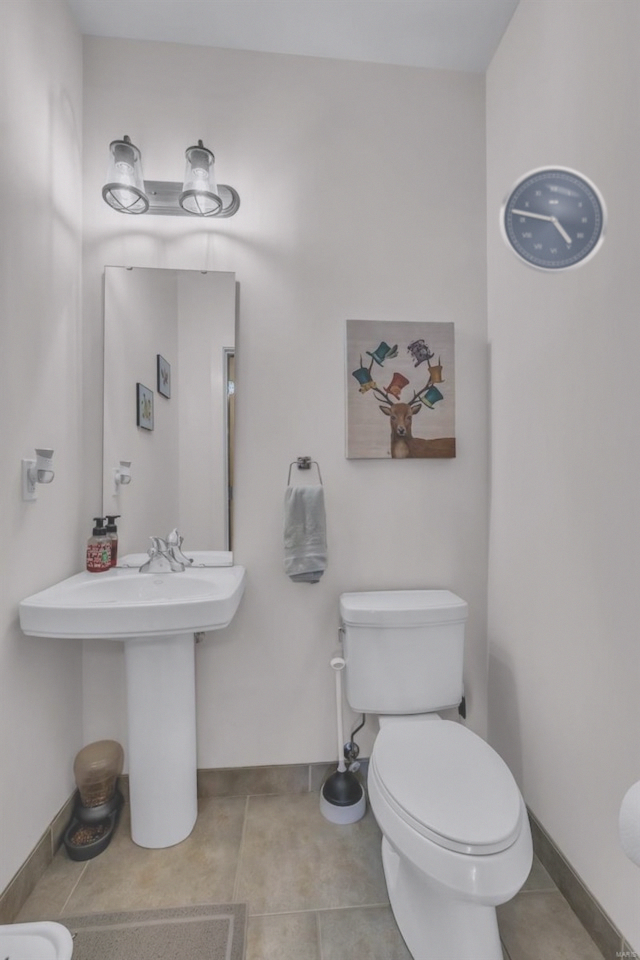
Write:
4,47
